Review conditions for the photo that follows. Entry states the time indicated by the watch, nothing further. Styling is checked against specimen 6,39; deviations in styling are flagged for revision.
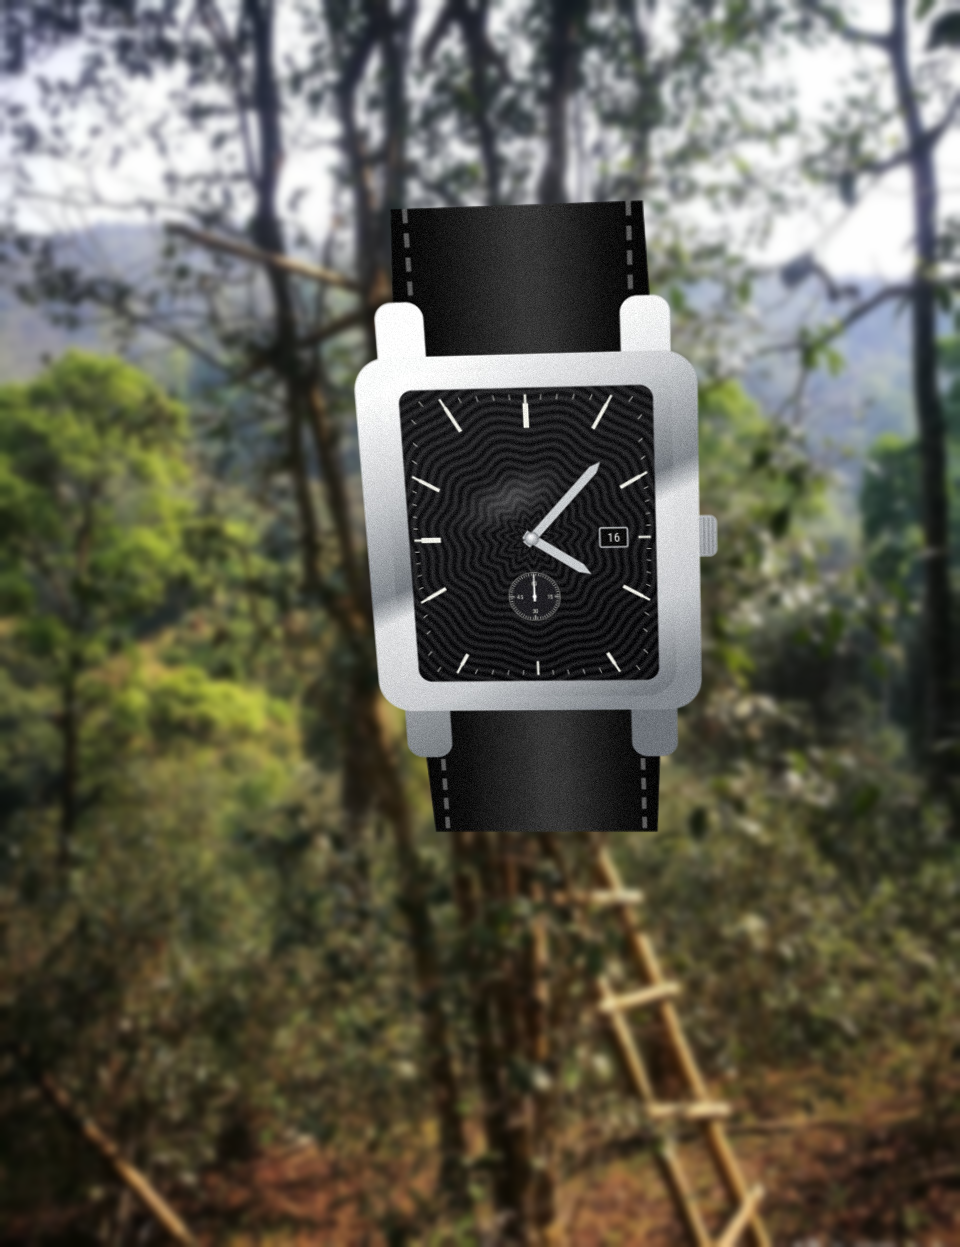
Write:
4,07
